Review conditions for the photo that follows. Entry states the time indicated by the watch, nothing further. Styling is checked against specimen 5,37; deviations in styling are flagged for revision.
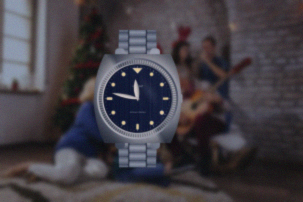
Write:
11,47
